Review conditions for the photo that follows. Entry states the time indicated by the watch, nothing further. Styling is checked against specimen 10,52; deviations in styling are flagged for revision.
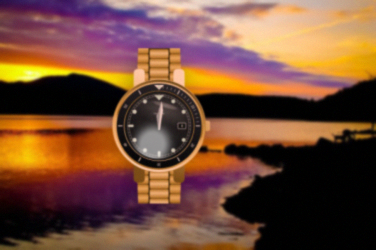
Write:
12,01
